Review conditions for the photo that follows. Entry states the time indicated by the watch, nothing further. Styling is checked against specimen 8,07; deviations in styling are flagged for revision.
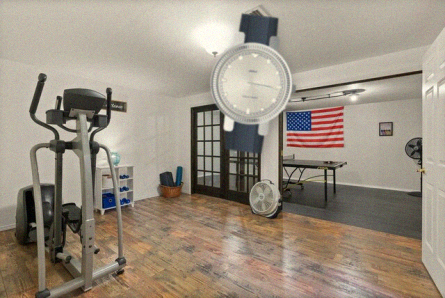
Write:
3,16
